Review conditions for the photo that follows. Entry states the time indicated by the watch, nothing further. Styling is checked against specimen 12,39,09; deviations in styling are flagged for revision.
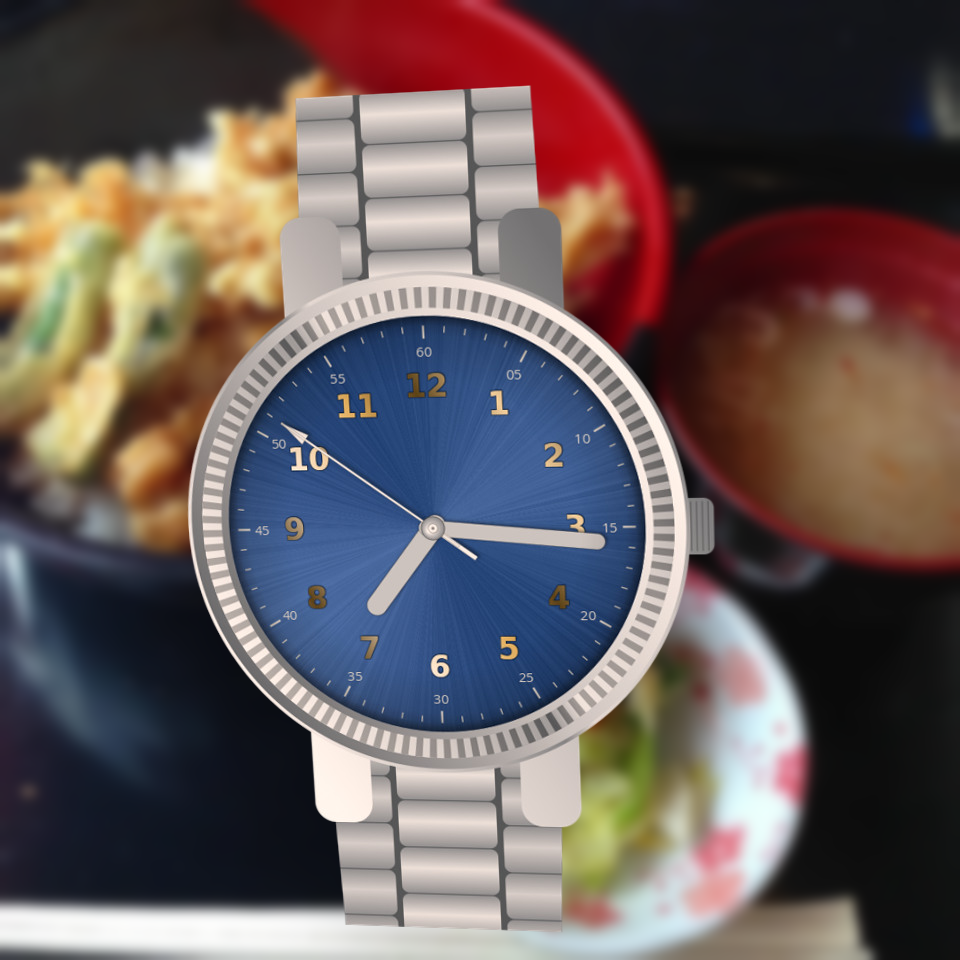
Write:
7,15,51
